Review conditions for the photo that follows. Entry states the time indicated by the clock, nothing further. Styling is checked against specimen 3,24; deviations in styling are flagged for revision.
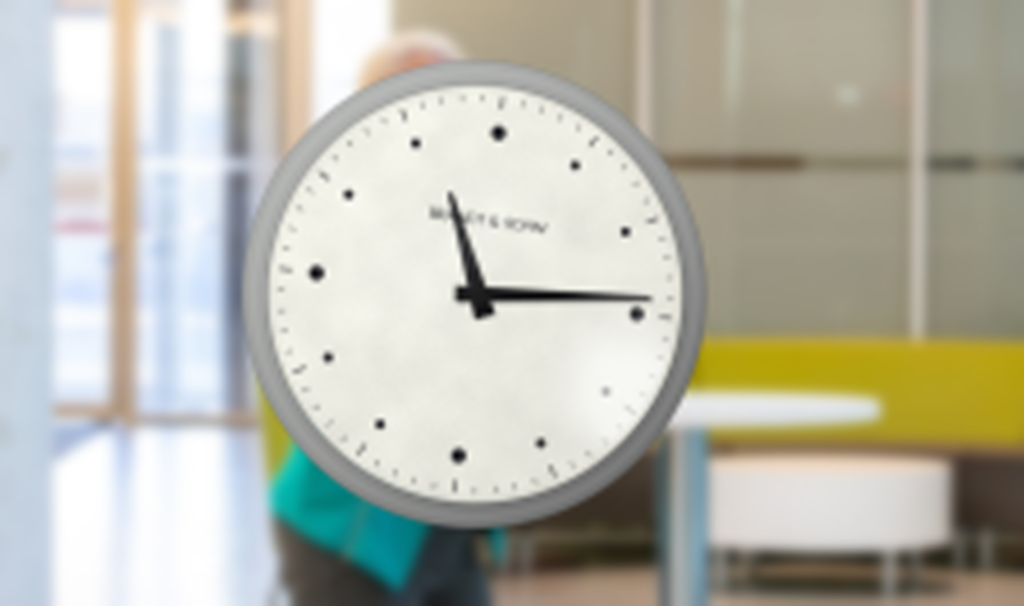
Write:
11,14
